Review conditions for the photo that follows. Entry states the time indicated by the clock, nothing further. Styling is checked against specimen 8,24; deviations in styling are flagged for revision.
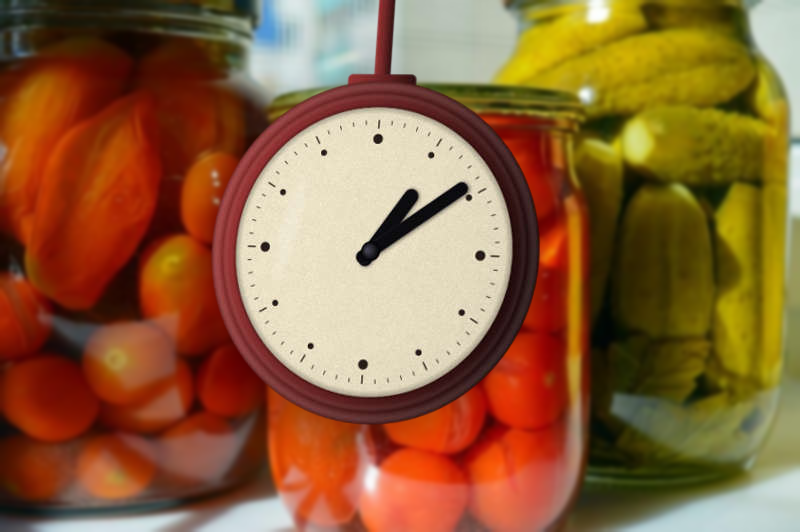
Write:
1,09
